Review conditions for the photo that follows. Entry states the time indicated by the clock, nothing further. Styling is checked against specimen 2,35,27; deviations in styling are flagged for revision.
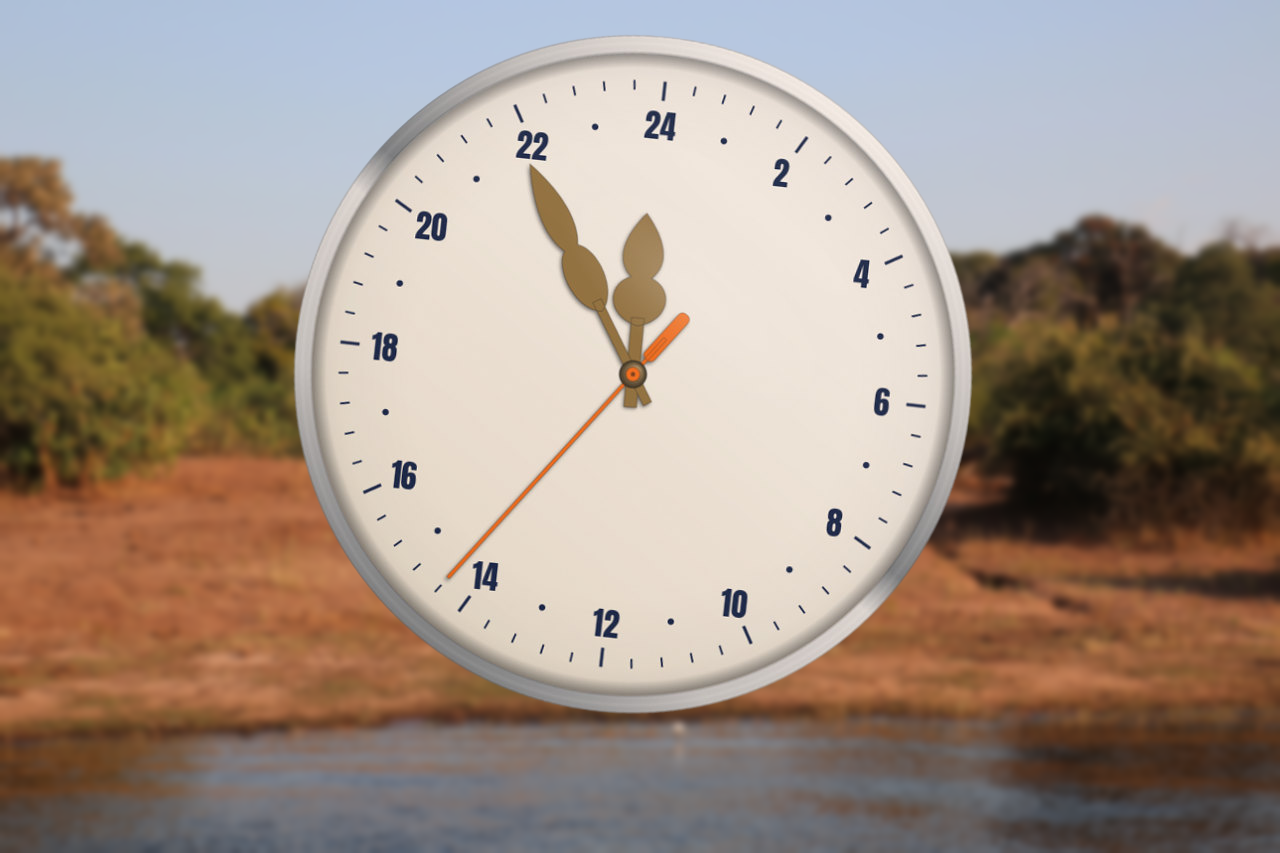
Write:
23,54,36
